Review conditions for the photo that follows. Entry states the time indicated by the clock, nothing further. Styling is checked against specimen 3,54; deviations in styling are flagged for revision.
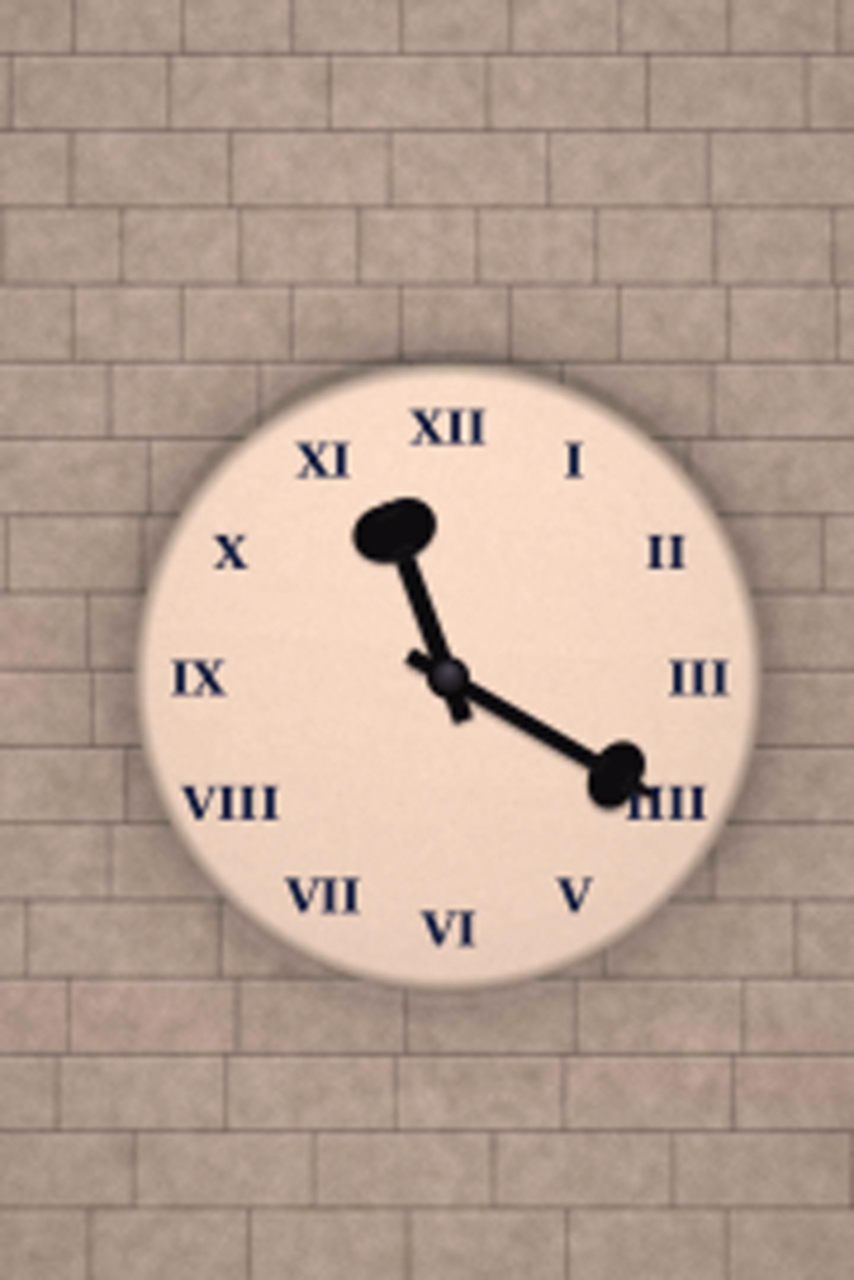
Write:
11,20
